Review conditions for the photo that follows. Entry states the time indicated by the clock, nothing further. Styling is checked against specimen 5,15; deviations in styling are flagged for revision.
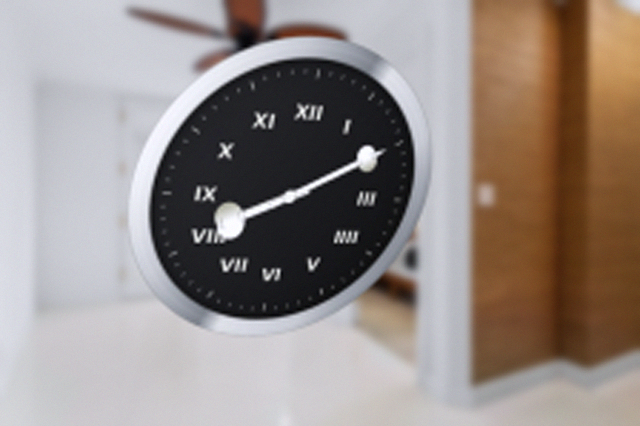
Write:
8,10
